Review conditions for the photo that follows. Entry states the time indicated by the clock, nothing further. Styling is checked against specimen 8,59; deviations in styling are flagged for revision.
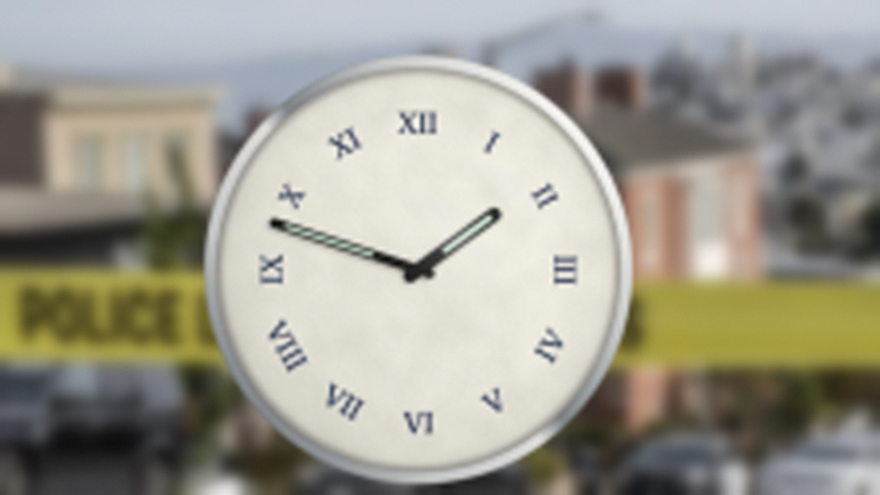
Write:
1,48
